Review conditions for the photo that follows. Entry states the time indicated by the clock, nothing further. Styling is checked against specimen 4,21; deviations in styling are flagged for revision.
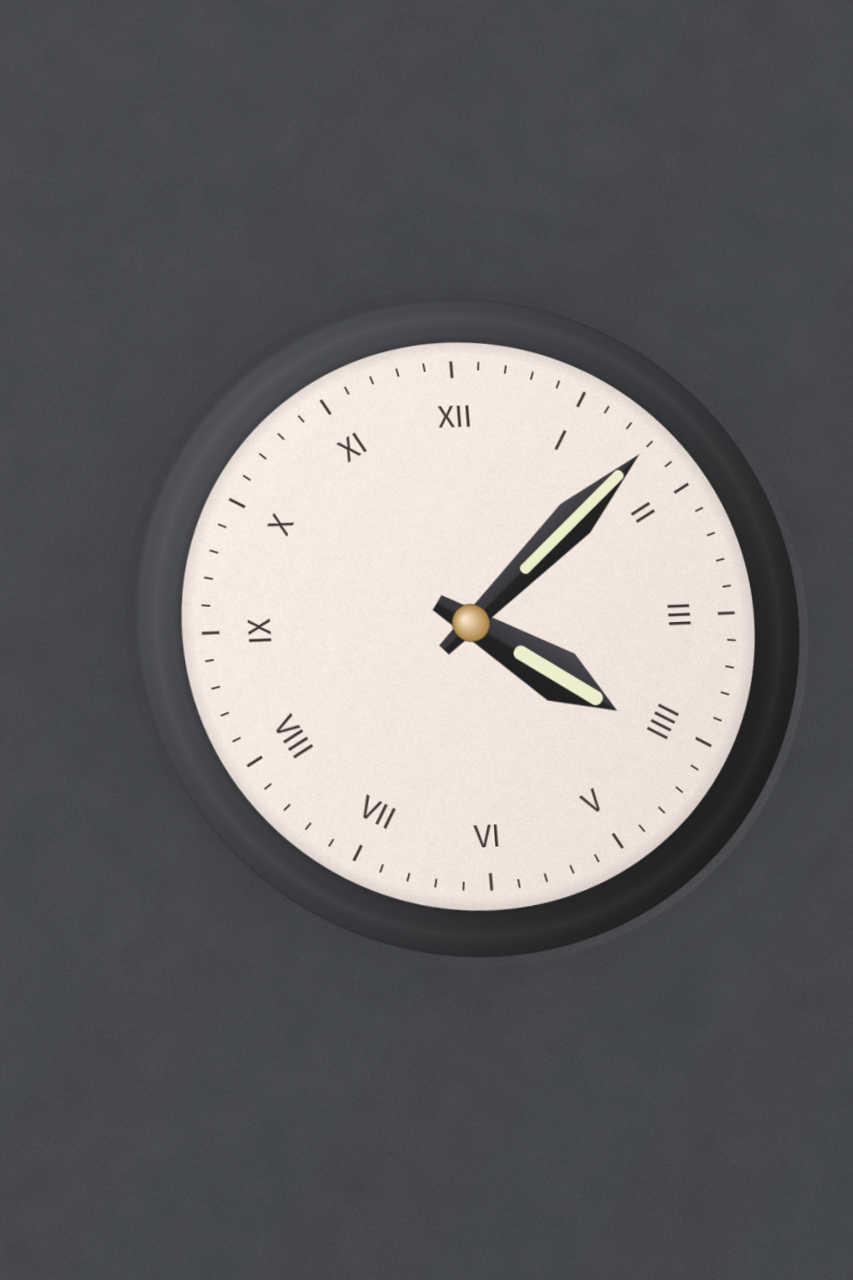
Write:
4,08
